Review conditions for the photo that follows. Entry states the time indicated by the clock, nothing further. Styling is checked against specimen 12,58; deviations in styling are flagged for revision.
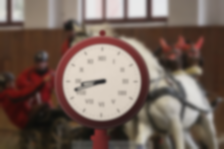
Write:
8,42
